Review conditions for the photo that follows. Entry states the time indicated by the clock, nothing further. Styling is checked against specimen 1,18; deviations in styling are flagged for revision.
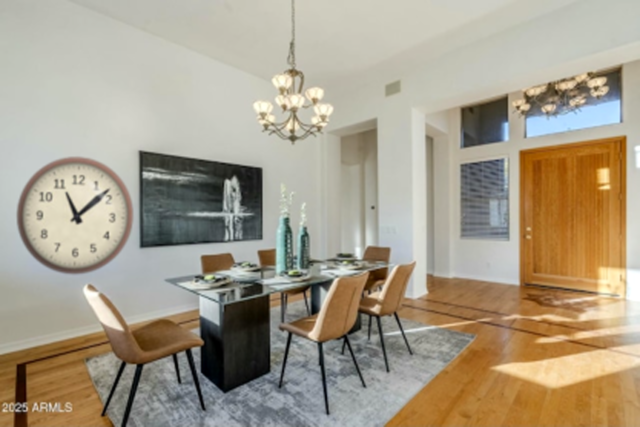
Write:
11,08
